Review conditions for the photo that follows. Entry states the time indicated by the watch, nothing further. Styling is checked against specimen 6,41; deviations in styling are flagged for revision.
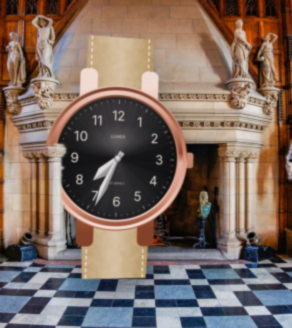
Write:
7,34
